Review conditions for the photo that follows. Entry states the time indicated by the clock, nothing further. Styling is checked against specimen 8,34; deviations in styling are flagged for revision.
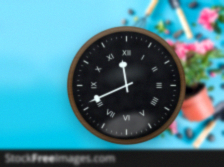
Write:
11,41
